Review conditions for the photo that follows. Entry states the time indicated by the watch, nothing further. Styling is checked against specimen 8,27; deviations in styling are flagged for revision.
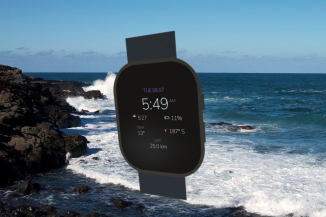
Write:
5,49
